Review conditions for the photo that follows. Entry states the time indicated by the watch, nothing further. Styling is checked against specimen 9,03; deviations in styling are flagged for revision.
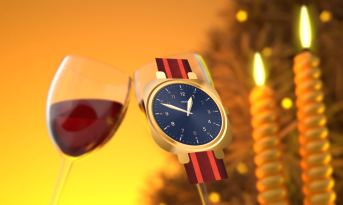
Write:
12,49
